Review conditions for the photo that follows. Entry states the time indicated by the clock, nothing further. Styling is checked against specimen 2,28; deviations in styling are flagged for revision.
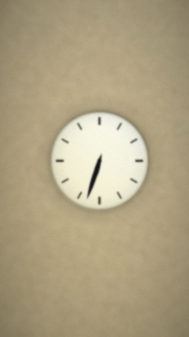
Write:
6,33
